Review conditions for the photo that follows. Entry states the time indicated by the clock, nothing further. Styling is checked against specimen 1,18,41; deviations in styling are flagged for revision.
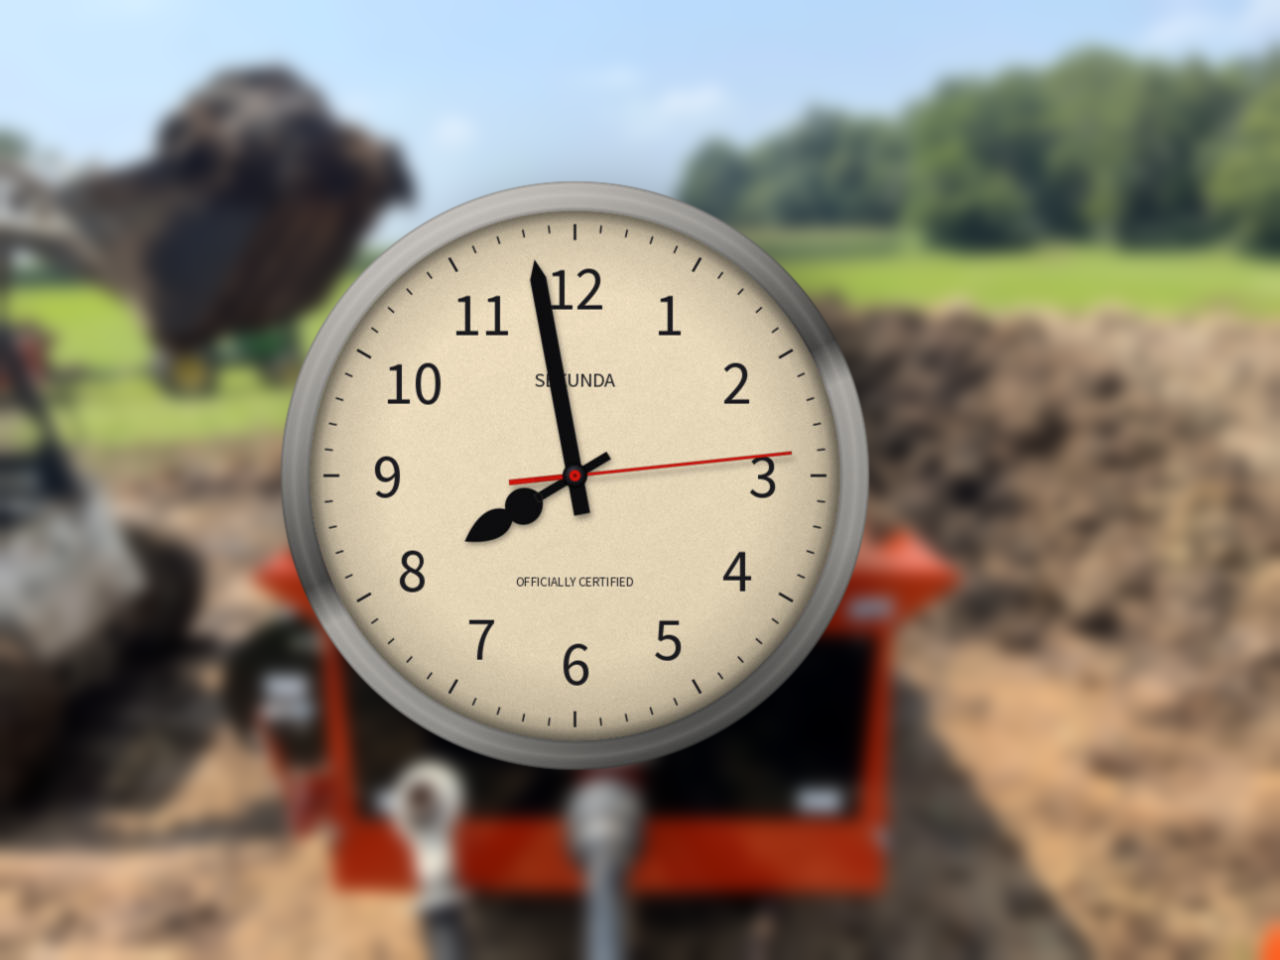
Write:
7,58,14
